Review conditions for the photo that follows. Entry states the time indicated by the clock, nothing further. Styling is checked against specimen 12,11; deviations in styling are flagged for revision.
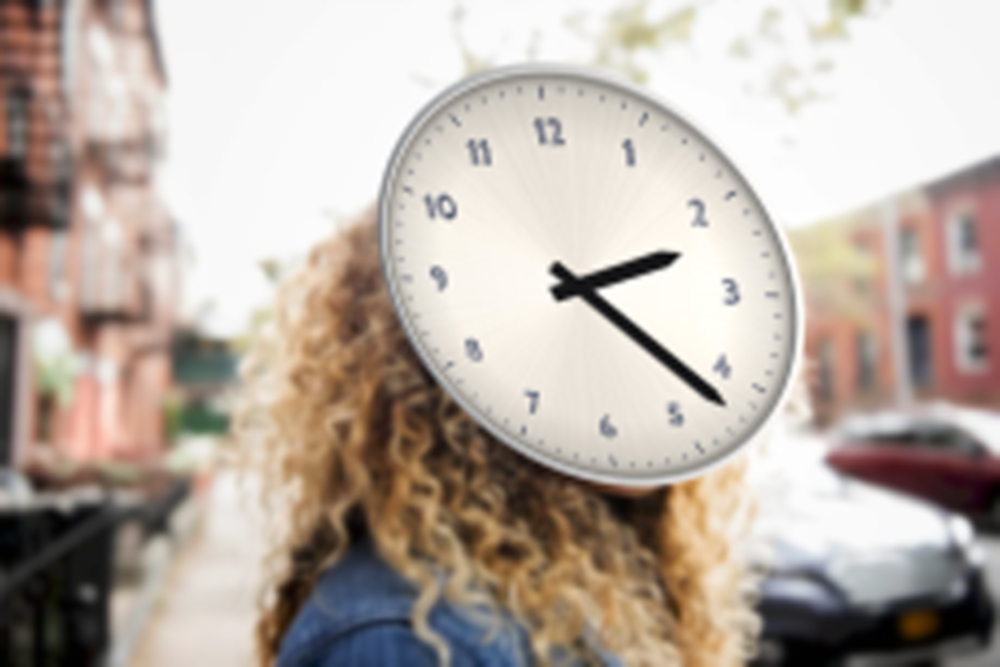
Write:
2,22
